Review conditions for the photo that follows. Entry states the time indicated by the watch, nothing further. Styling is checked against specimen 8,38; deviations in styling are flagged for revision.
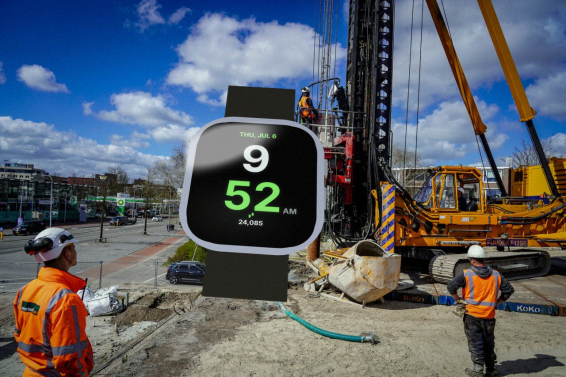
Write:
9,52
